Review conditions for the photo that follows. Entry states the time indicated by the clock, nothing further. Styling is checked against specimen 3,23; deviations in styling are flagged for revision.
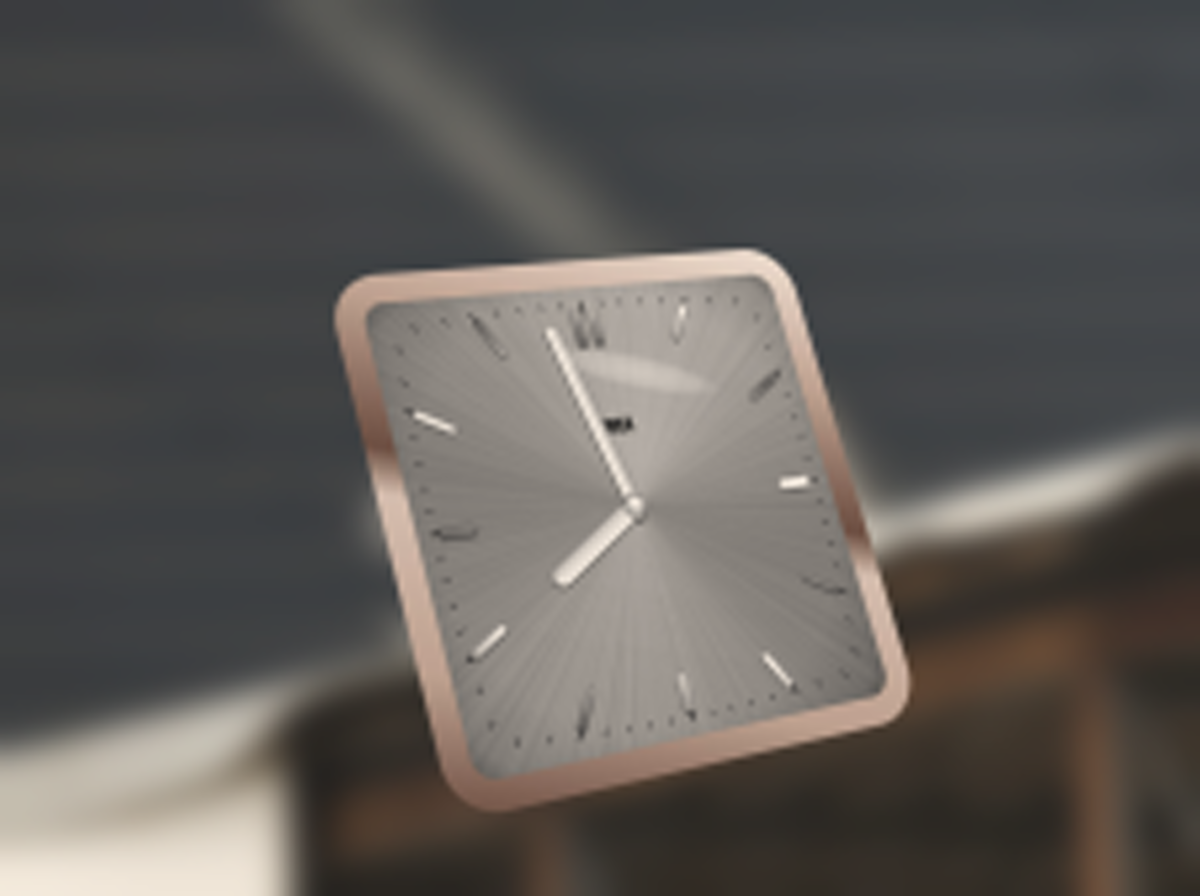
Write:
7,58
